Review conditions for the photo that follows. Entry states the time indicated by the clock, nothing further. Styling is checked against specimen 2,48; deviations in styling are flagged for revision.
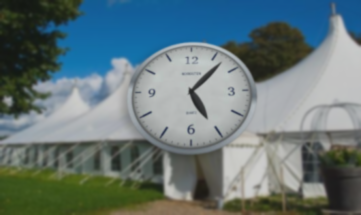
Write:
5,07
